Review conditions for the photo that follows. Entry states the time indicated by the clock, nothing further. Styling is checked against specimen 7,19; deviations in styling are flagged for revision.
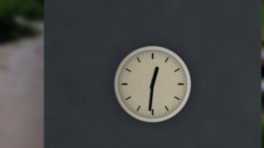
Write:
12,31
